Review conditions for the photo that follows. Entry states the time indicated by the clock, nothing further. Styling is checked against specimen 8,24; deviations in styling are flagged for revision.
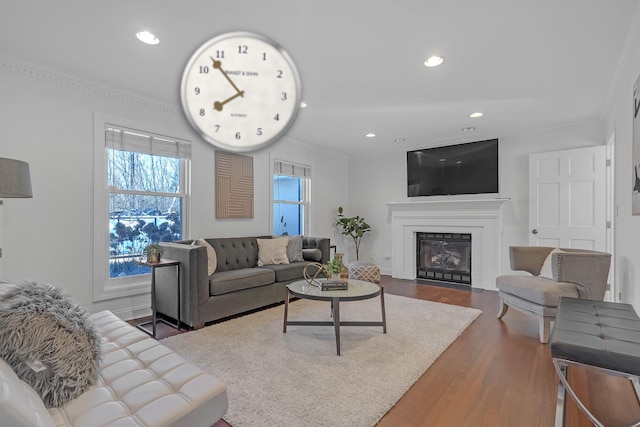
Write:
7,53
